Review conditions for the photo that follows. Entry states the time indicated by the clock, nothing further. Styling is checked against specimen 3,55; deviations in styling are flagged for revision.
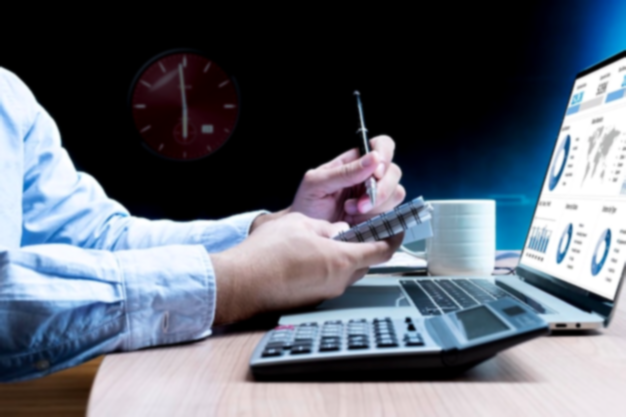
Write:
5,59
